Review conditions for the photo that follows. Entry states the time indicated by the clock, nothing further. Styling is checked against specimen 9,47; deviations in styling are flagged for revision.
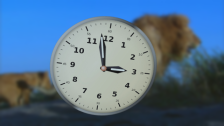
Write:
2,58
